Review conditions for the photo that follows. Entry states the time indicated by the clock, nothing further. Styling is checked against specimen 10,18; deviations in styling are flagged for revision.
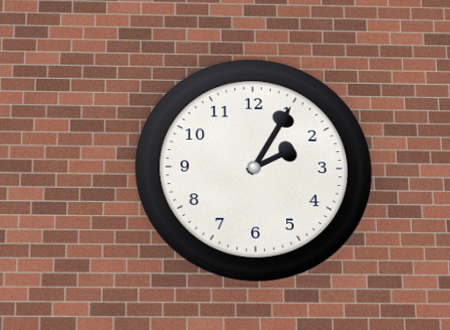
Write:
2,05
